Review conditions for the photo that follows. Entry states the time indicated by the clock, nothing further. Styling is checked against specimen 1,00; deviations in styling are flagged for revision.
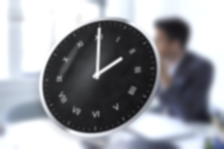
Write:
2,00
